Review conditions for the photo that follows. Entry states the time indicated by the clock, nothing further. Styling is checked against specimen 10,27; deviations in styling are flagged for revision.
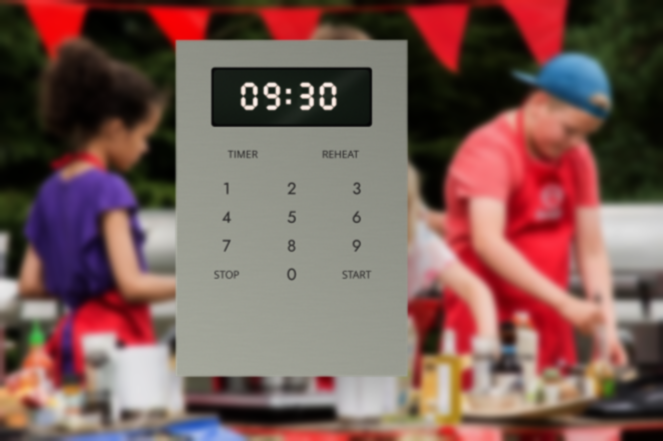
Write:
9,30
